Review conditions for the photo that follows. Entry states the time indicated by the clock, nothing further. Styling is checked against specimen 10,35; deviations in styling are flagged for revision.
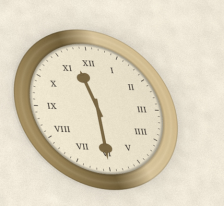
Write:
11,30
